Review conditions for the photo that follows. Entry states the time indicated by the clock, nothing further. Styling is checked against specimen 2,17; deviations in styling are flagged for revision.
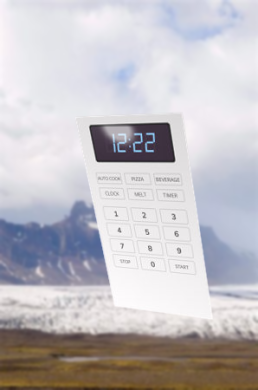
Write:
12,22
